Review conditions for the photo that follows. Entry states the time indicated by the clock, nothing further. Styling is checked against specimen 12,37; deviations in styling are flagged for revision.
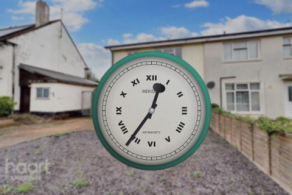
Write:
12,36
